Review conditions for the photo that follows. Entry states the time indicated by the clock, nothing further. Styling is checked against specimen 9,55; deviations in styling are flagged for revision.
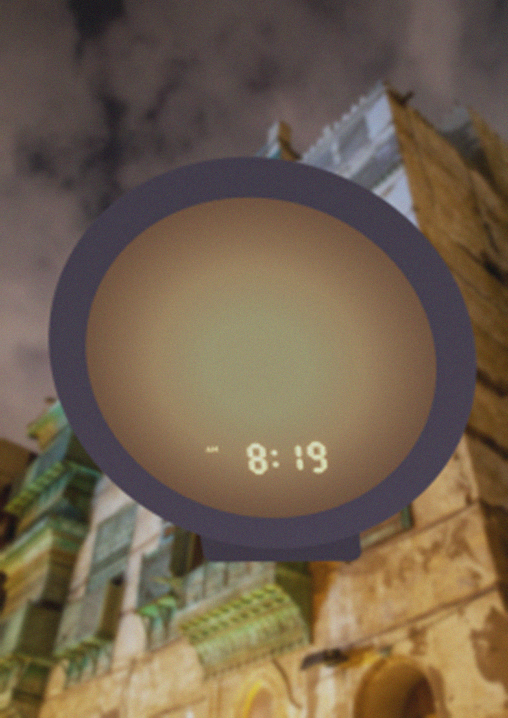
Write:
8,19
